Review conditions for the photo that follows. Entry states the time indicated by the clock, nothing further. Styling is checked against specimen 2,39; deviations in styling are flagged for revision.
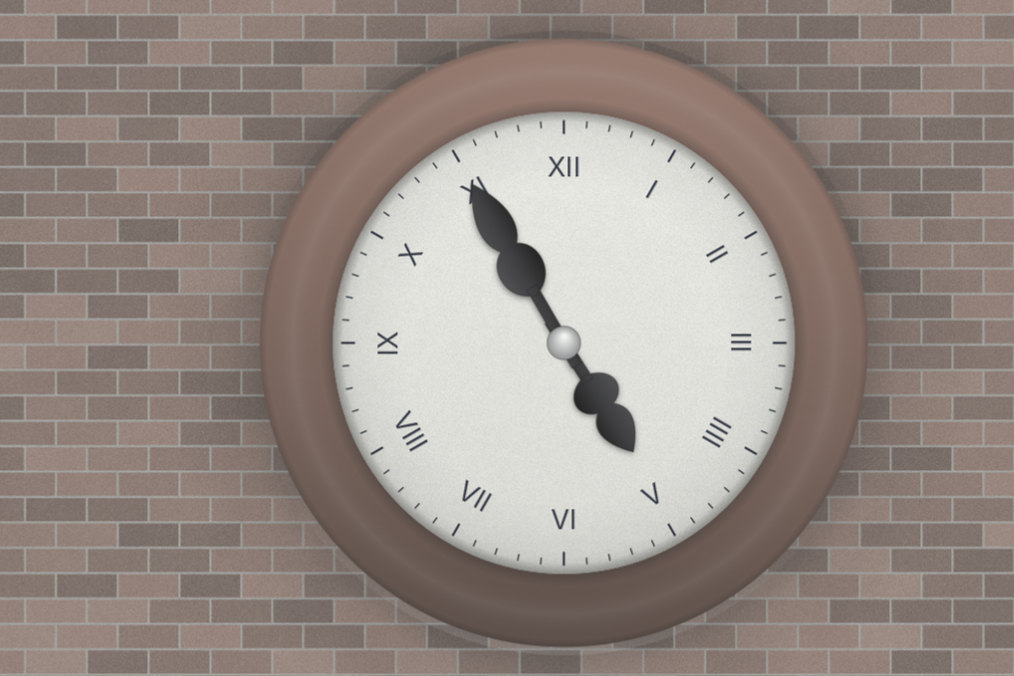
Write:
4,55
